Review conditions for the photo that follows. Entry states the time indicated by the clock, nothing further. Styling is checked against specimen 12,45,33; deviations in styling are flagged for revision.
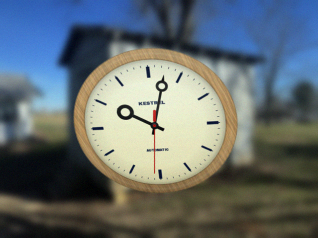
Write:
10,02,31
